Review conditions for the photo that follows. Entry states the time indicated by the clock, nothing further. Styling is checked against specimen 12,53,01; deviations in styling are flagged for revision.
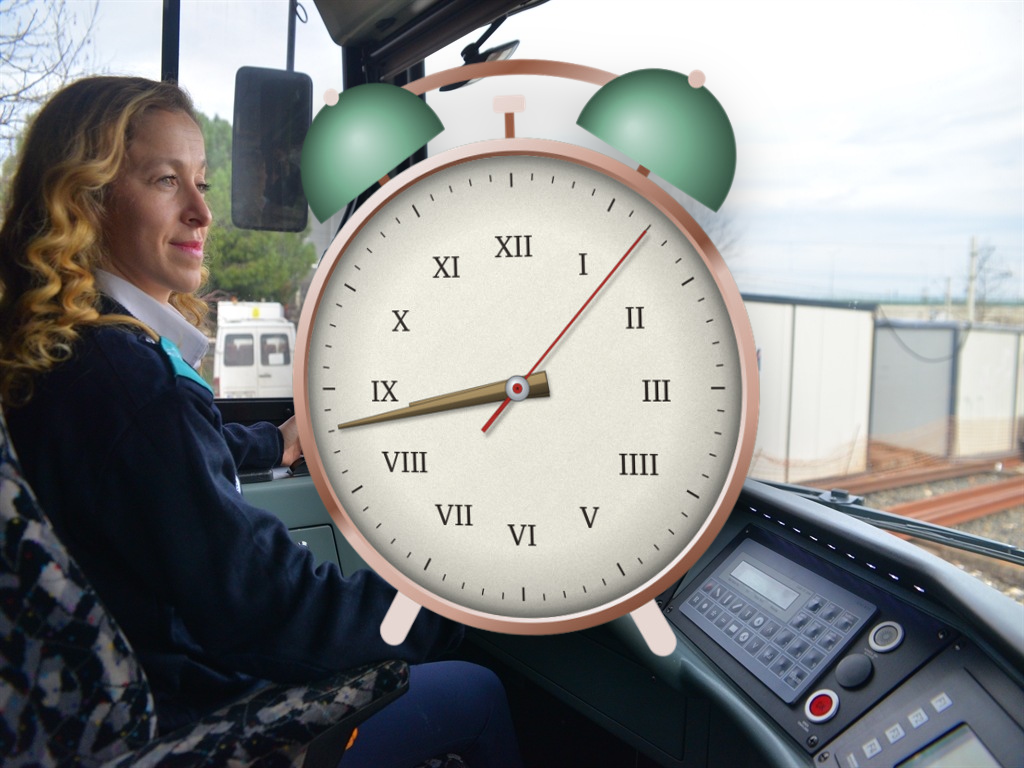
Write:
8,43,07
